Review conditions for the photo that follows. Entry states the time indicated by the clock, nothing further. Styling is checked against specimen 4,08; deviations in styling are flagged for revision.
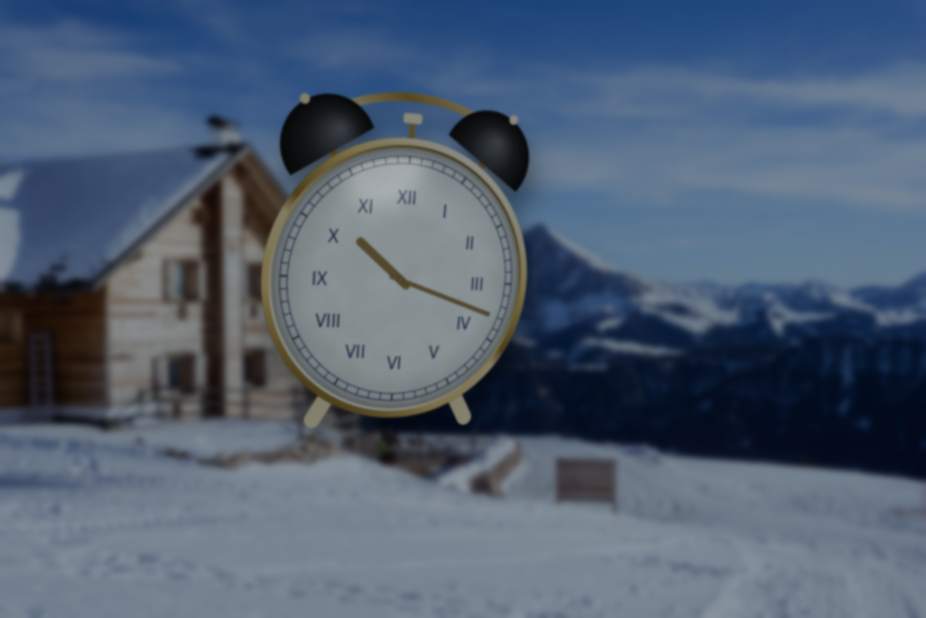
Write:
10,18
